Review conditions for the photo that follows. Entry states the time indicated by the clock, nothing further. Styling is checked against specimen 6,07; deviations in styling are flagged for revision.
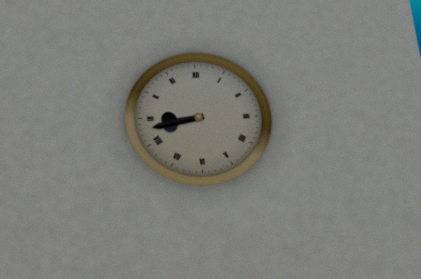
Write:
8,43
